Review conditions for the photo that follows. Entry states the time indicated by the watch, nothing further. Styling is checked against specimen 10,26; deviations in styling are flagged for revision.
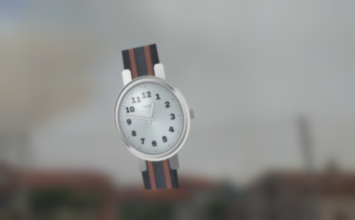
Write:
12,47
